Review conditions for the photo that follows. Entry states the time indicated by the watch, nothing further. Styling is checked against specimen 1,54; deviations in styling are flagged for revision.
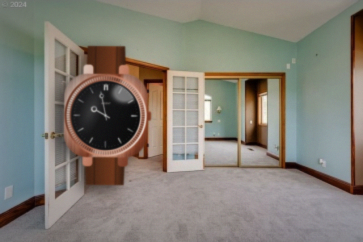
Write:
9,58
